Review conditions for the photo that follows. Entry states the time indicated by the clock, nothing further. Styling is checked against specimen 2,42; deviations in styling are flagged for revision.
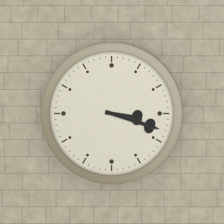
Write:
3,18
